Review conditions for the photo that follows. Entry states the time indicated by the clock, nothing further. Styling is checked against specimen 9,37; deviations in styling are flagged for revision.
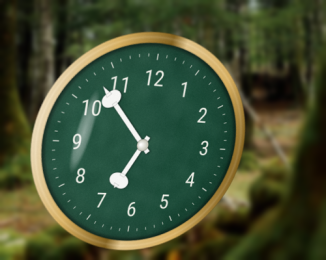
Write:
6,53
